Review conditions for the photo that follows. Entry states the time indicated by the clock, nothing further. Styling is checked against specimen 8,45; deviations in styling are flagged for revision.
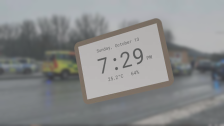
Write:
7,29
